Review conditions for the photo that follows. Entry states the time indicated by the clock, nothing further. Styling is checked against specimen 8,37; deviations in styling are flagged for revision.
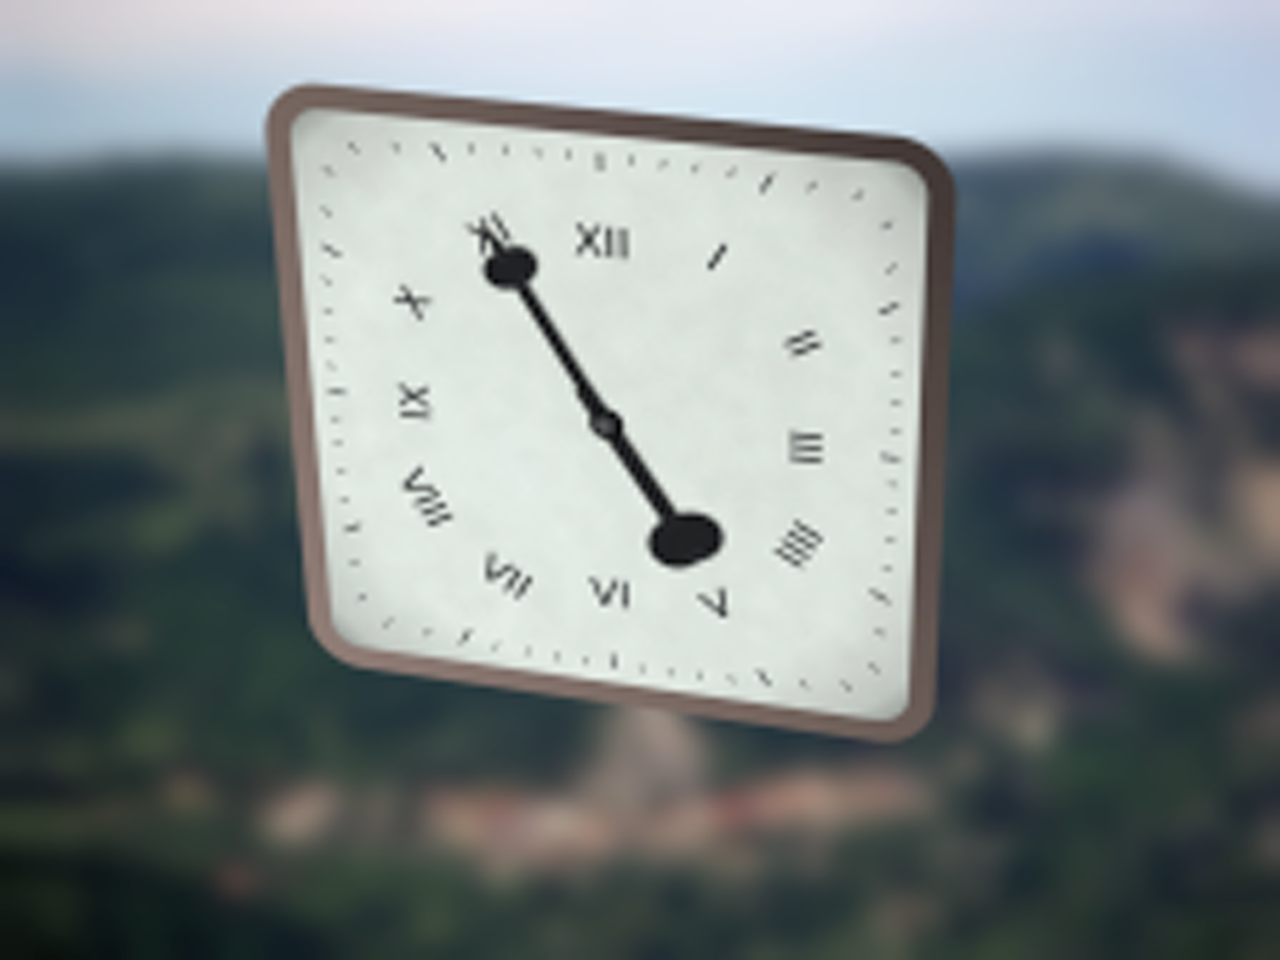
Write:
4,55
